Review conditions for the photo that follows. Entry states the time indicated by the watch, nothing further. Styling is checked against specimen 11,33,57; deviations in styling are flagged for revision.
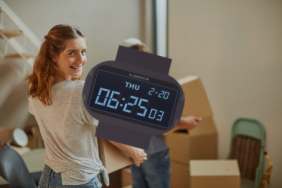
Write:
6,25,03
